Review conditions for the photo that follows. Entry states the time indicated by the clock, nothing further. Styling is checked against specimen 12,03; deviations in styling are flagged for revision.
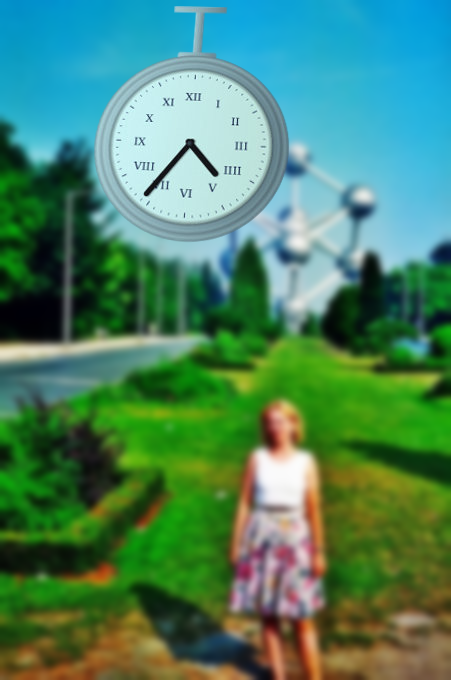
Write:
4,36
